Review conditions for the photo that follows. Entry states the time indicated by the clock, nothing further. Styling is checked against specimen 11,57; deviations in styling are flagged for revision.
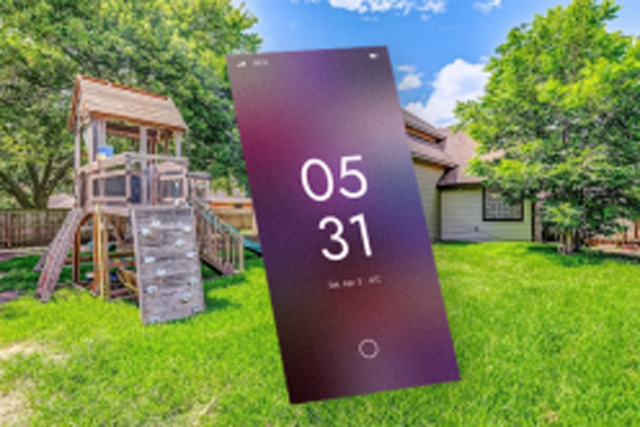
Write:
5,31
